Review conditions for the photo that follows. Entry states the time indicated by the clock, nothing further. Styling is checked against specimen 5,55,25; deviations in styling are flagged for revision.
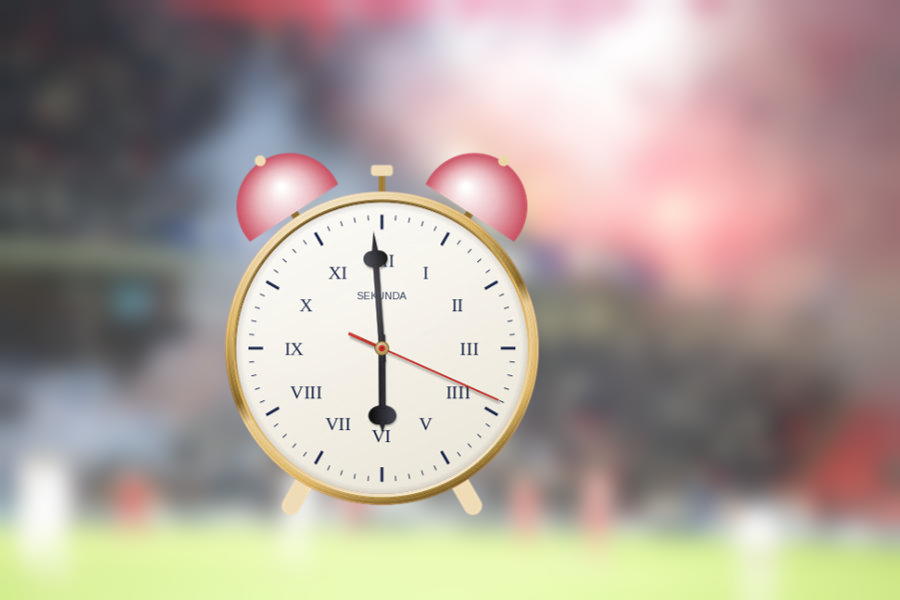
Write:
5,59,19
